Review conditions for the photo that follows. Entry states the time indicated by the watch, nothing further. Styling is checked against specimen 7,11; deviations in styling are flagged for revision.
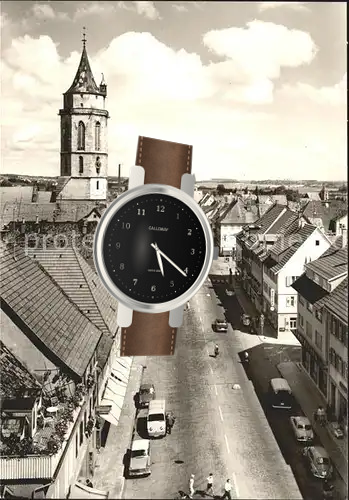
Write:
5,21
